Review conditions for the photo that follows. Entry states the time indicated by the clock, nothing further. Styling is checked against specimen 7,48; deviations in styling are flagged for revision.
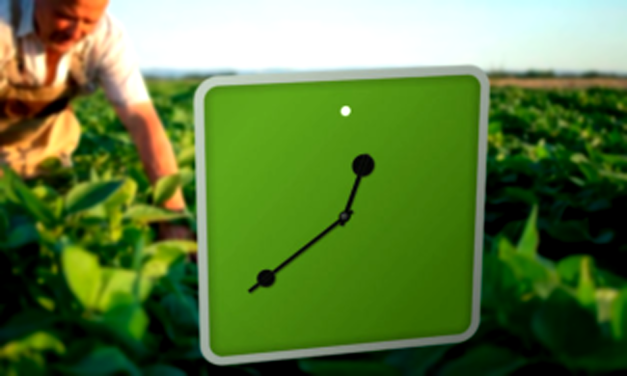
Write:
12,39
